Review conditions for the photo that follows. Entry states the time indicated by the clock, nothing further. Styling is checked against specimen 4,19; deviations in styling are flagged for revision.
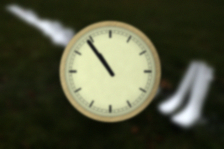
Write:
10,54
